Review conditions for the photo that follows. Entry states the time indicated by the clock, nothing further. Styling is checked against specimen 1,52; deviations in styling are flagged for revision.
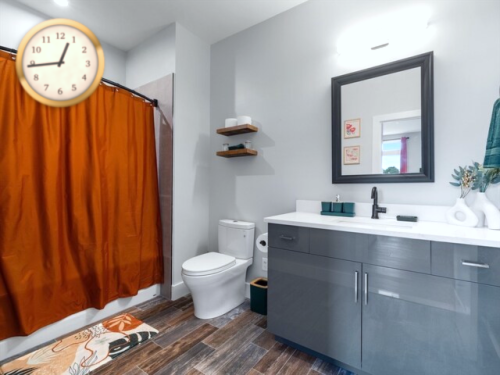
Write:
12,44
